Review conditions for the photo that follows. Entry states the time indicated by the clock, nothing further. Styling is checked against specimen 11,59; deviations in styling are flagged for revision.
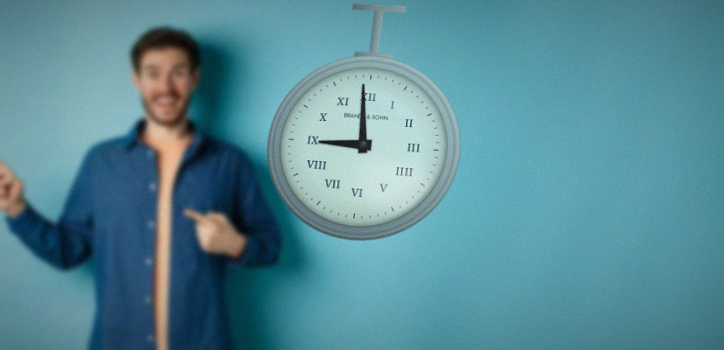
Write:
8,59
